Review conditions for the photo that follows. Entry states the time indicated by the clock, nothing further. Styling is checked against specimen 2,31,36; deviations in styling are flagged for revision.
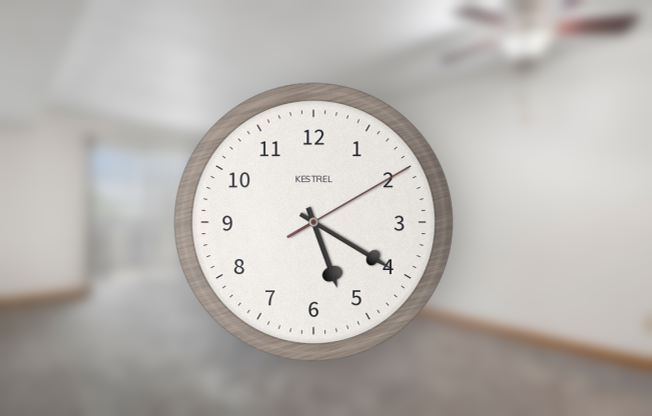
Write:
5,20,10
